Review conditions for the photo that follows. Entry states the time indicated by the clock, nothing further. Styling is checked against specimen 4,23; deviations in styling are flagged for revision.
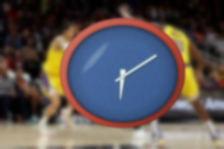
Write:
6,09
